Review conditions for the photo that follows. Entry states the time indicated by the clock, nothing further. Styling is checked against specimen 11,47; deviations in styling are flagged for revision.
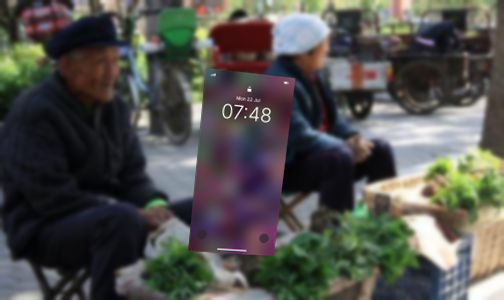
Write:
7,48
